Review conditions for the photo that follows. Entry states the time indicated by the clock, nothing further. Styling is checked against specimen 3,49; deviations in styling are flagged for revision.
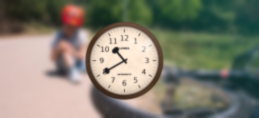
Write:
10,40
